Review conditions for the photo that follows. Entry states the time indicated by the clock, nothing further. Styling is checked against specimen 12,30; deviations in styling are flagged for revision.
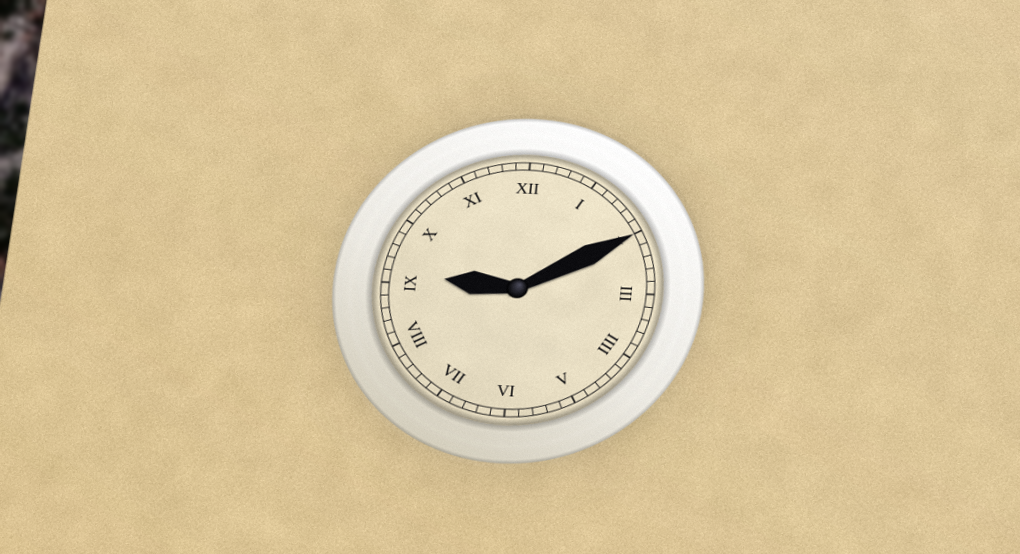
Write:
9,10
